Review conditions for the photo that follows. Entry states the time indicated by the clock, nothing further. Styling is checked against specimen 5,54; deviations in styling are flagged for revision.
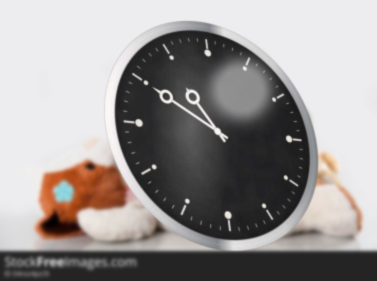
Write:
10,50
